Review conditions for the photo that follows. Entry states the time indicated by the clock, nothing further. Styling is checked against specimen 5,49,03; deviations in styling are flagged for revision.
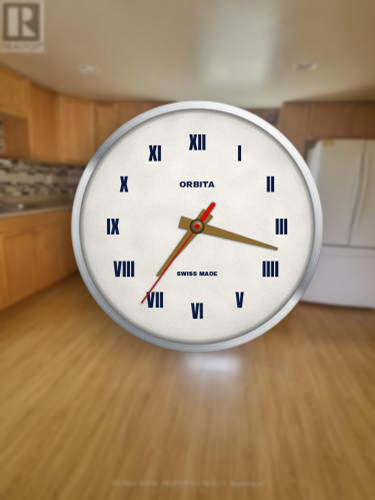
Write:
7,17,36
